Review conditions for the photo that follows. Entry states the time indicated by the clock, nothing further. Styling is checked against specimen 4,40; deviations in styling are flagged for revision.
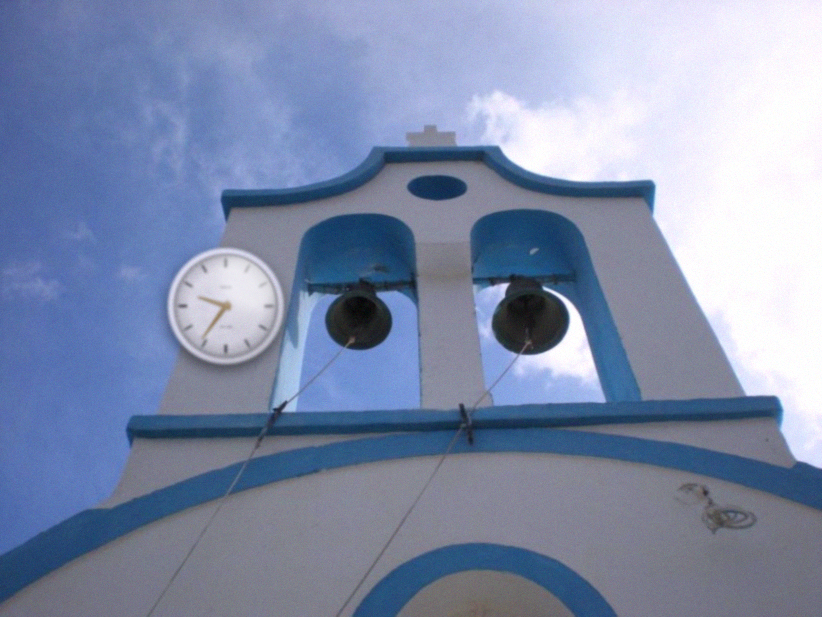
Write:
9,36
